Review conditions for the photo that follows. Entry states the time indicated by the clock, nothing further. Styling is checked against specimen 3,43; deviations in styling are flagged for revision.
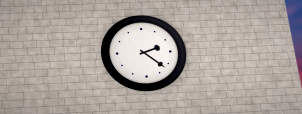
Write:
2,22
